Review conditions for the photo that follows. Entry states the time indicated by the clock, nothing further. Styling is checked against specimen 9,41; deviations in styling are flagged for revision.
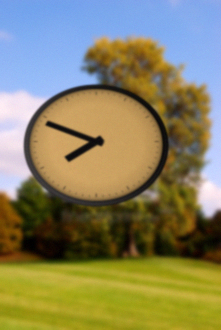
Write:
7,49
